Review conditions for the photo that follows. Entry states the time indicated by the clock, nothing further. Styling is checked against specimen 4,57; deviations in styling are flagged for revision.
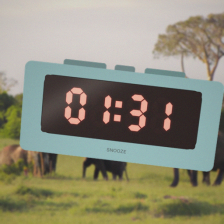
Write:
1,31
